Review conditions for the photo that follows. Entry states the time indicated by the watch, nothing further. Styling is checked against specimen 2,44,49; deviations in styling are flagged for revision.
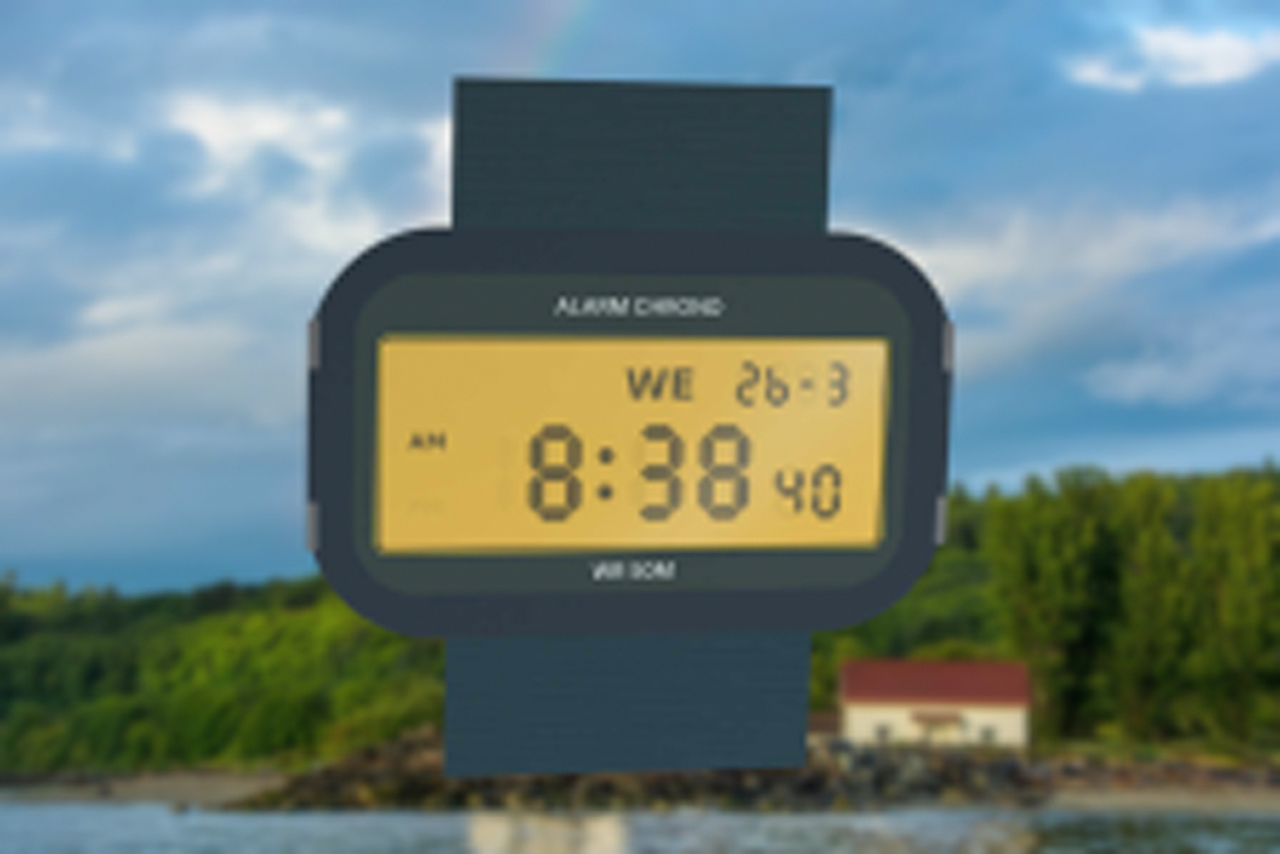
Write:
8,38,40
